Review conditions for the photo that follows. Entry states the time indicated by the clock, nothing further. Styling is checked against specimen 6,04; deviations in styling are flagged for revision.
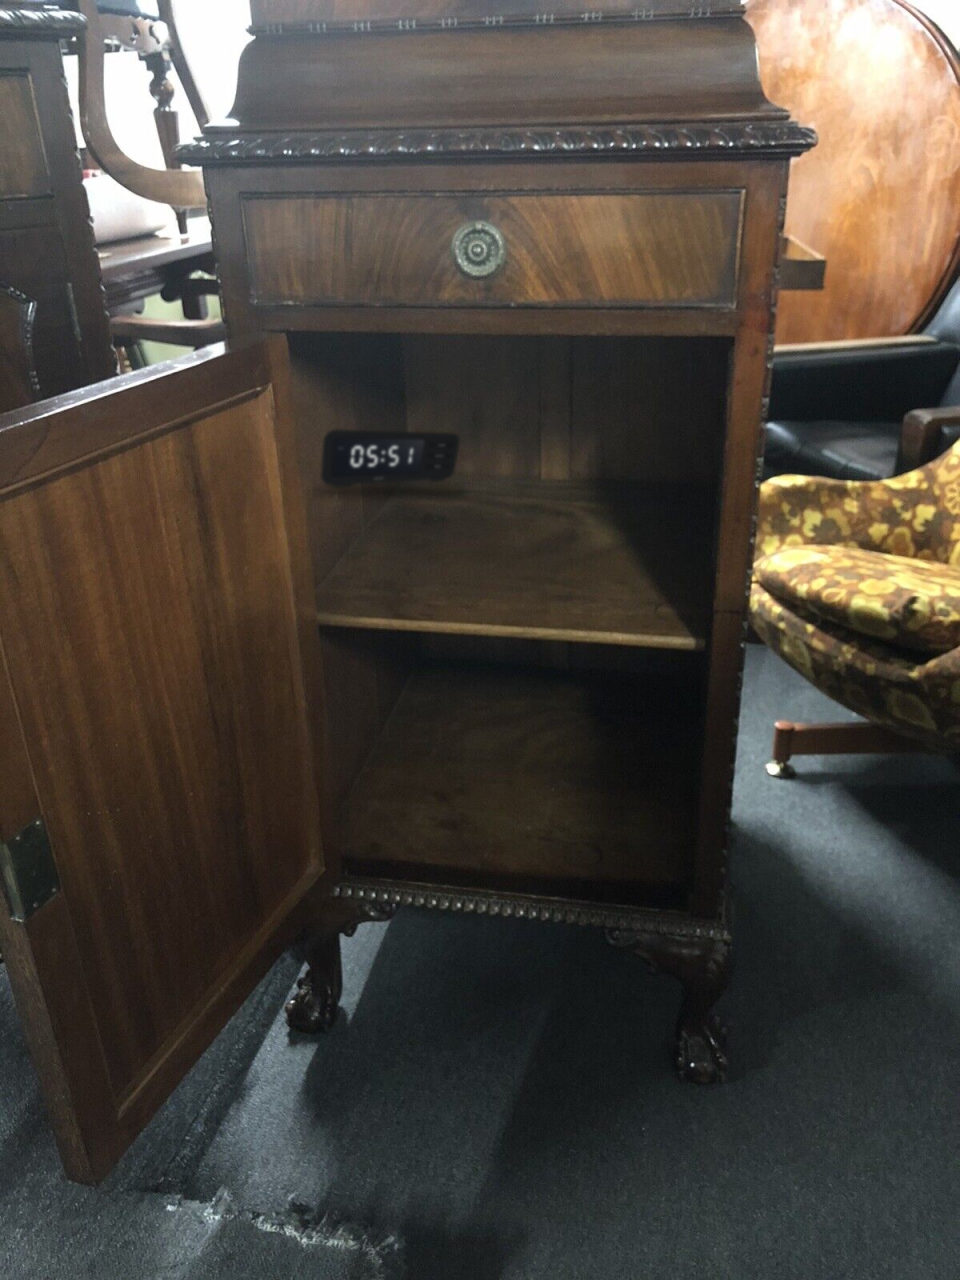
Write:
5,51
